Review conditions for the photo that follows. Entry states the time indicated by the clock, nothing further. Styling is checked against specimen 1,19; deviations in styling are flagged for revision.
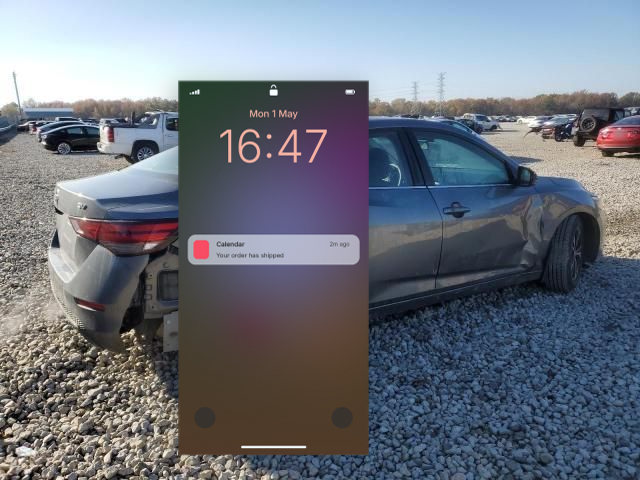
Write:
16,47
